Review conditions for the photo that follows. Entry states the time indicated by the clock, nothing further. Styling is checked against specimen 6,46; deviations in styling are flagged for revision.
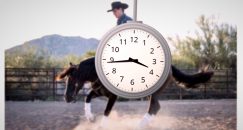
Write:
3,44
